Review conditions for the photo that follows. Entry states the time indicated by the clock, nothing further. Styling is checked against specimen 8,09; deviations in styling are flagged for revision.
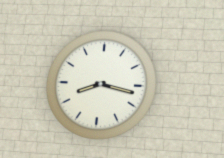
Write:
8,17
